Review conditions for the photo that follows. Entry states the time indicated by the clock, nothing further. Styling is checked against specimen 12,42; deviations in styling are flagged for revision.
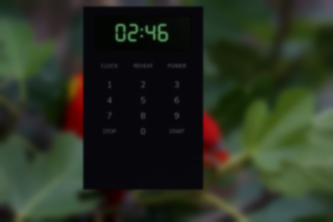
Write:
2,46
